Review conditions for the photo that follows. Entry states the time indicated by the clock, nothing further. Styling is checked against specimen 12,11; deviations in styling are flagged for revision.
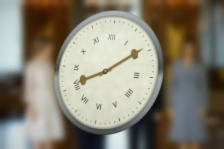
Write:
8,09
